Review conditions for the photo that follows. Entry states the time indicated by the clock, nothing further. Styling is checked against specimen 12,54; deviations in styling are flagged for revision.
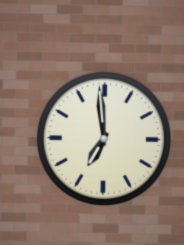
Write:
6,59
